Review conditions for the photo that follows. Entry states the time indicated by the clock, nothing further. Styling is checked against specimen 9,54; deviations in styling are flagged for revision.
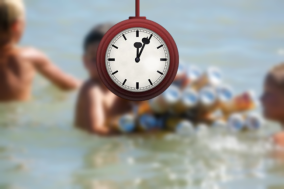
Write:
12,04
